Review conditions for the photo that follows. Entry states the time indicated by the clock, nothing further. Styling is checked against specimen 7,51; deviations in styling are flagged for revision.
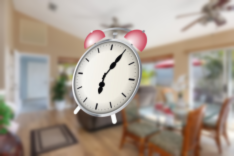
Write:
6,05
